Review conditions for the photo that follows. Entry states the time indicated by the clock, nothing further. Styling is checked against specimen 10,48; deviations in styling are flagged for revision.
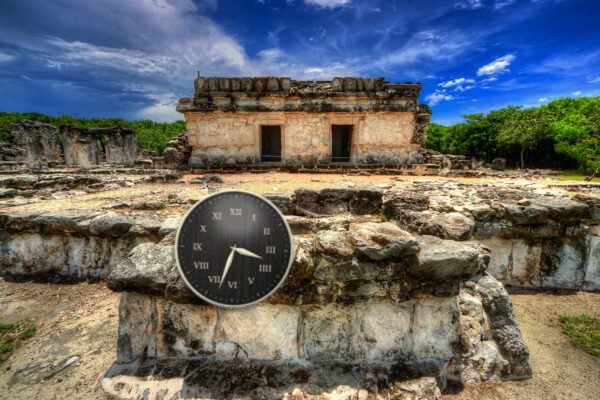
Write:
3,33
